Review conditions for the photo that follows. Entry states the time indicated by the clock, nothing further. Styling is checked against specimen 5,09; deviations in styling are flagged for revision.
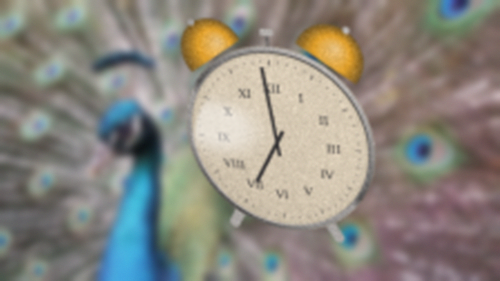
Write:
6,59
